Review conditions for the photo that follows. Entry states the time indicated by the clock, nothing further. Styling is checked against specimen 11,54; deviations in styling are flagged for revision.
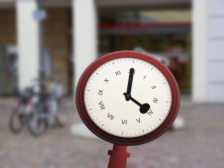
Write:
4,00
